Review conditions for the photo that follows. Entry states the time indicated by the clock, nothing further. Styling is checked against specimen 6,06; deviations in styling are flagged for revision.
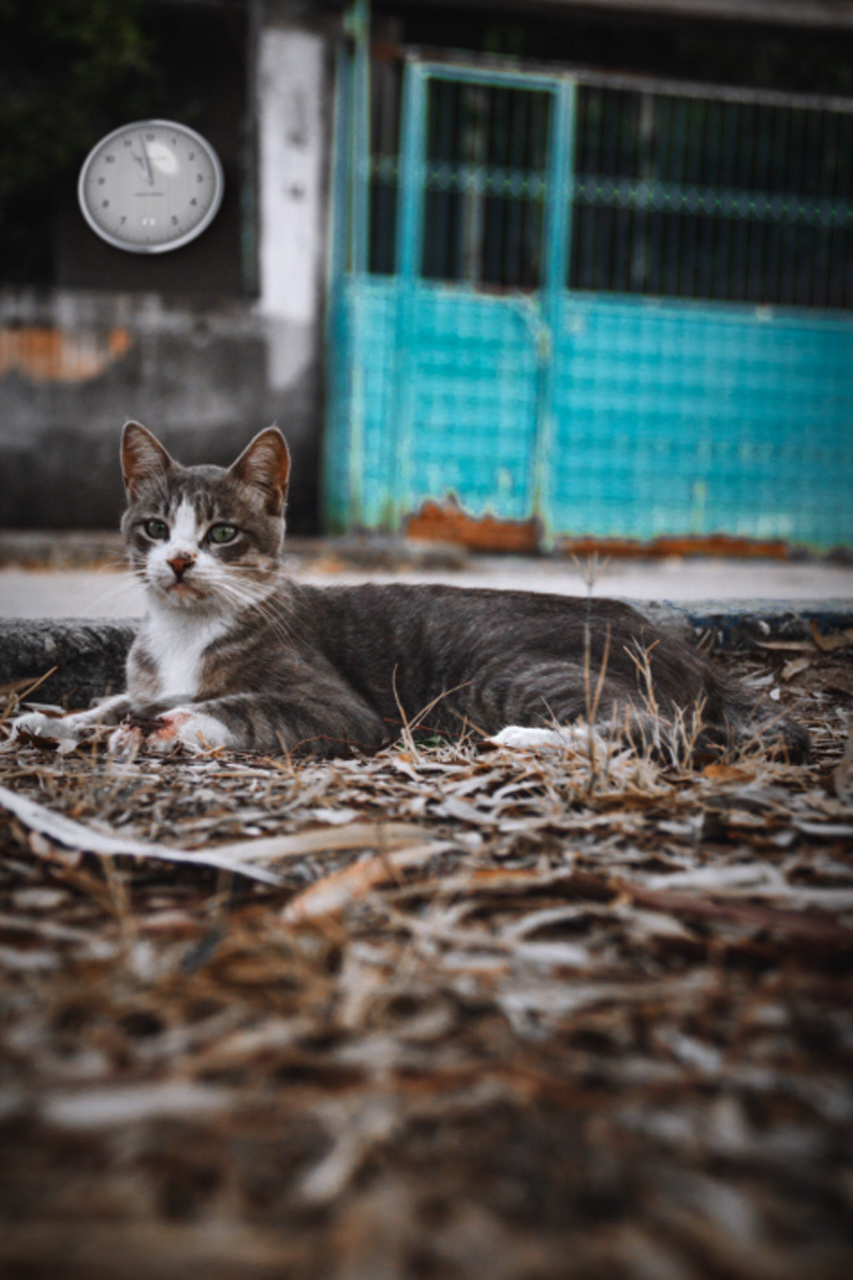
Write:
10,58
